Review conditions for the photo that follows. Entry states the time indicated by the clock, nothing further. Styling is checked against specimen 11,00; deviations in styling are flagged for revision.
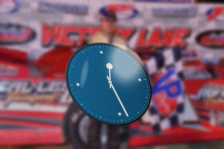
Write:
12,28
